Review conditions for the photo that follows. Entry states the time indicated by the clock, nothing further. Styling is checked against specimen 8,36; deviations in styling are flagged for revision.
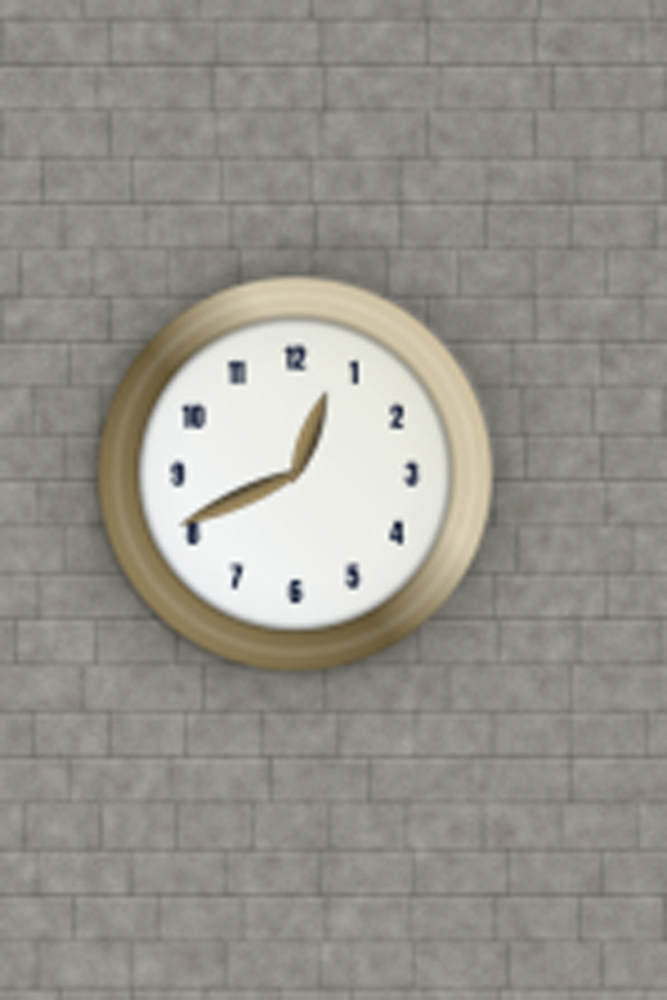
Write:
12,41
